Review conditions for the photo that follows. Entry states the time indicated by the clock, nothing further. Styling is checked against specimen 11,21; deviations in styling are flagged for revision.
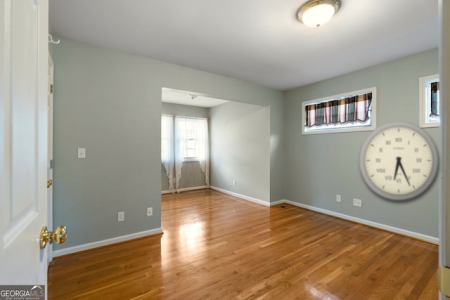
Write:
6,26
